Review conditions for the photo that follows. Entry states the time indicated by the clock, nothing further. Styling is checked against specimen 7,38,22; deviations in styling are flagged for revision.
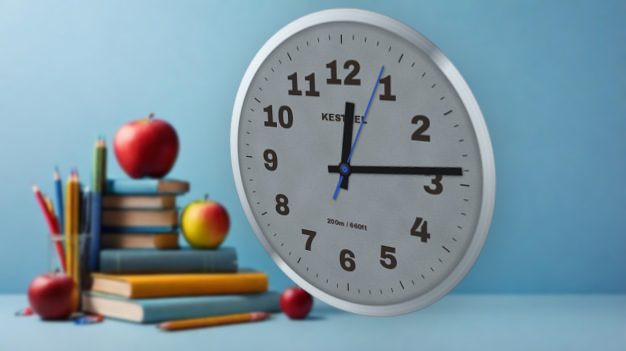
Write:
12,14,04
